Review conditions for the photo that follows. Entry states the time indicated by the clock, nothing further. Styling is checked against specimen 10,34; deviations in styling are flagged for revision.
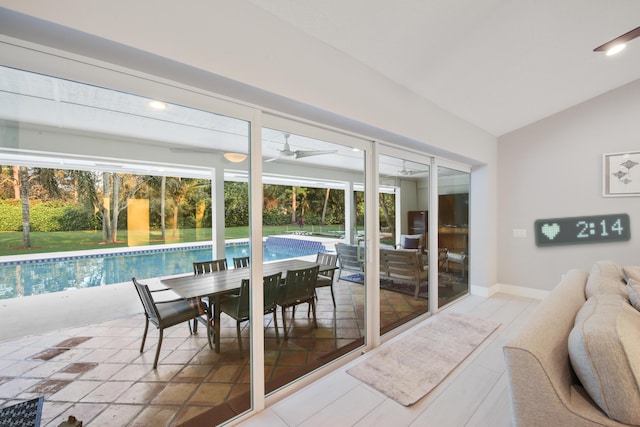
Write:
2,14
